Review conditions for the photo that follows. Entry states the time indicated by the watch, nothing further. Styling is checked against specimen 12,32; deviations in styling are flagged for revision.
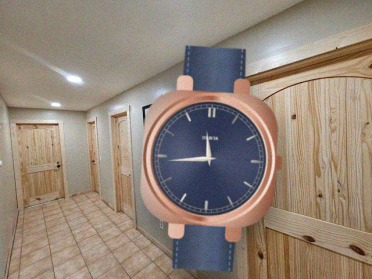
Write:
11,44
